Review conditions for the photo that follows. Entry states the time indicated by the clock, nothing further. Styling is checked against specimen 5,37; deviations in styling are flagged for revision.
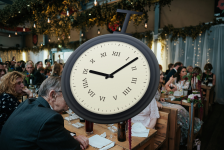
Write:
9,07
